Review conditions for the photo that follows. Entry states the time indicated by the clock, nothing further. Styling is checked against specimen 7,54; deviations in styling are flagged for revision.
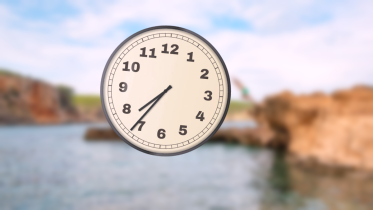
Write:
7,36
